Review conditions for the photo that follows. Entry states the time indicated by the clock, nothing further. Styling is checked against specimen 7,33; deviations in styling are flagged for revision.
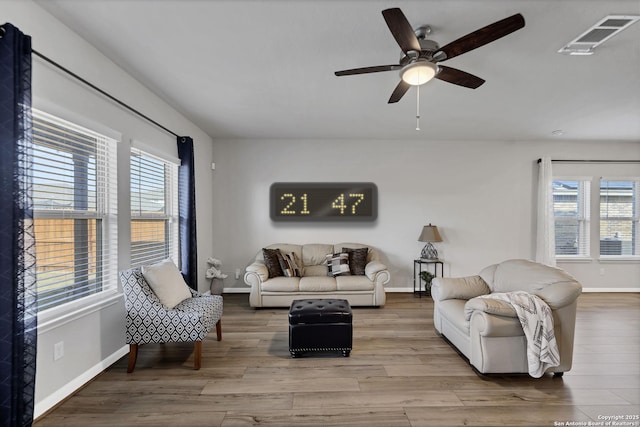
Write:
21,47
